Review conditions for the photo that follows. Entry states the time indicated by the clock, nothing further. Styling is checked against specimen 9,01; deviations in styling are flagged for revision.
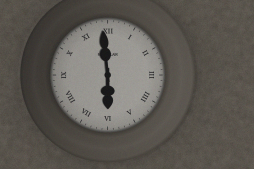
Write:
5,59
